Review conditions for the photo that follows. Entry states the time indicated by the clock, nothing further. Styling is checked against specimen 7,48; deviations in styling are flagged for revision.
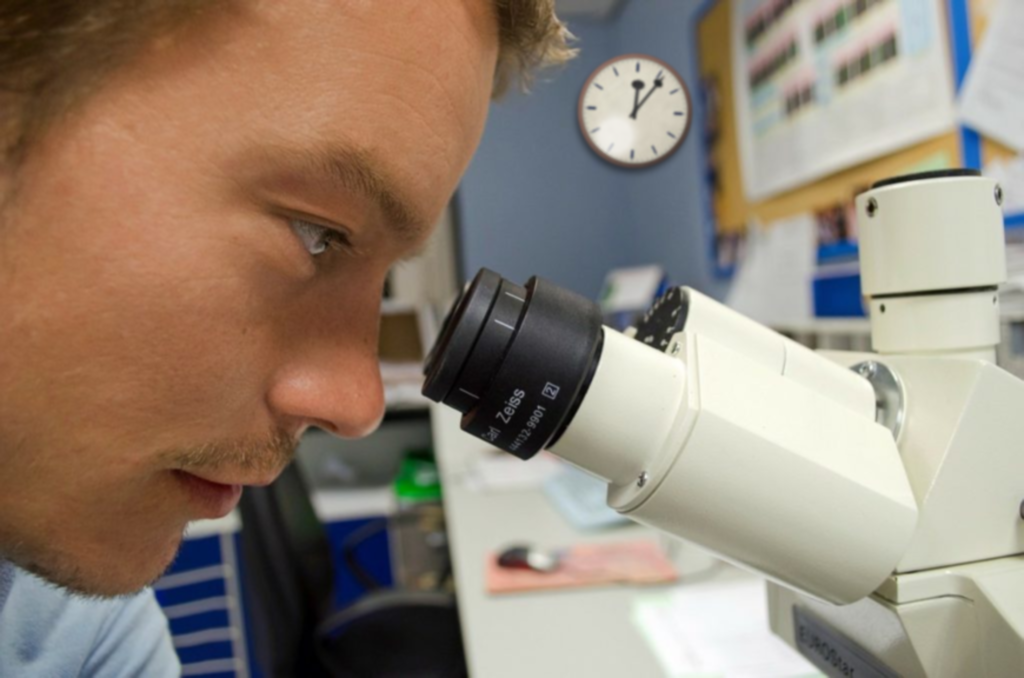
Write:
12,06
